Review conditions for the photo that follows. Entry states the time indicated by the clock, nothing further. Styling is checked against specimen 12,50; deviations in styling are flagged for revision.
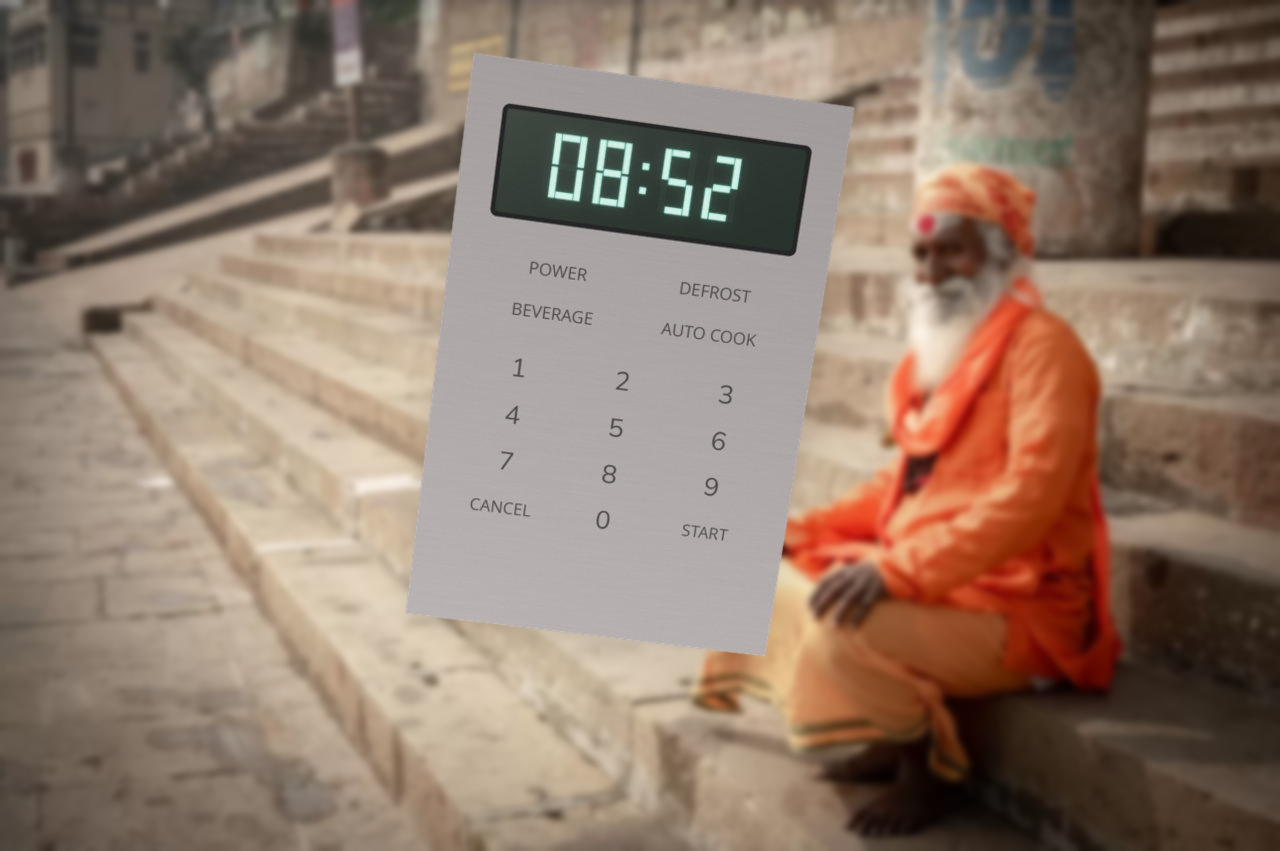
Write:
8,52
